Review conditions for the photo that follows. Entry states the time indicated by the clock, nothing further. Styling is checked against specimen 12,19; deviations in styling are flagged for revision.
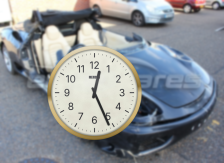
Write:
12,26
